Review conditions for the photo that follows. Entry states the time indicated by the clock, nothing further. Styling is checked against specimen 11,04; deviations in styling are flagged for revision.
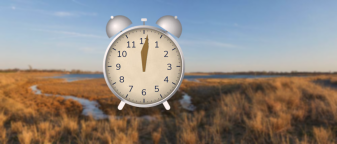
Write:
12,01
